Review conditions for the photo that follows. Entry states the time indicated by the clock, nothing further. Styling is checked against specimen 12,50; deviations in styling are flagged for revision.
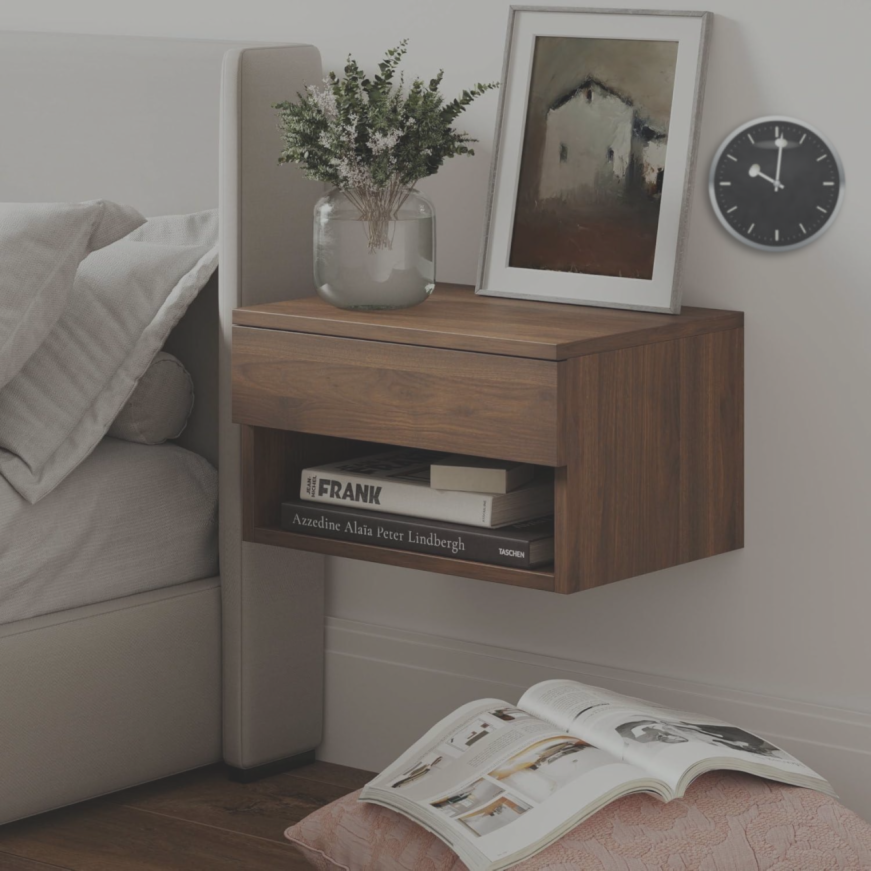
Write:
10,01
